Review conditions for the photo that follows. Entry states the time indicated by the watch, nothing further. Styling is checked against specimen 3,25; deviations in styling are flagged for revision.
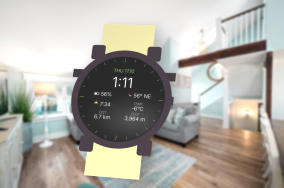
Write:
1,11
